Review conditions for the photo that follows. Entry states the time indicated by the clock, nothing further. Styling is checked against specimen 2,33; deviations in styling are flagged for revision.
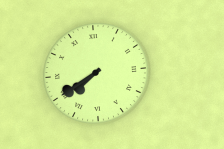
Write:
7,40
